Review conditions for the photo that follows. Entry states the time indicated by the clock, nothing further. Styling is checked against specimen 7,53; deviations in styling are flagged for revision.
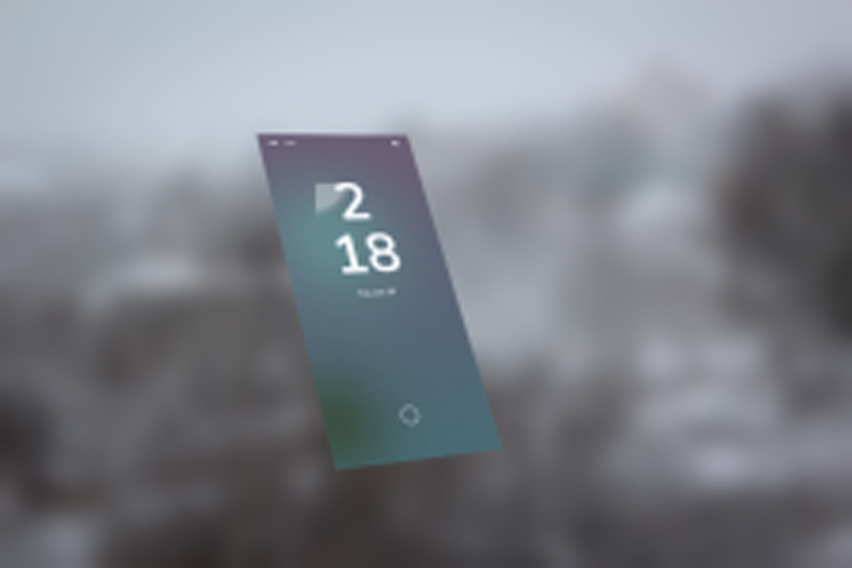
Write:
2,18
